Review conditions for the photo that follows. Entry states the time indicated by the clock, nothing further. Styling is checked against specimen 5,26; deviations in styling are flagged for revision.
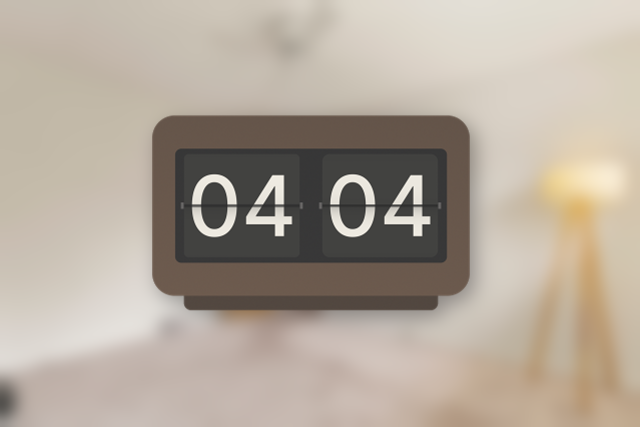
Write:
4,04
